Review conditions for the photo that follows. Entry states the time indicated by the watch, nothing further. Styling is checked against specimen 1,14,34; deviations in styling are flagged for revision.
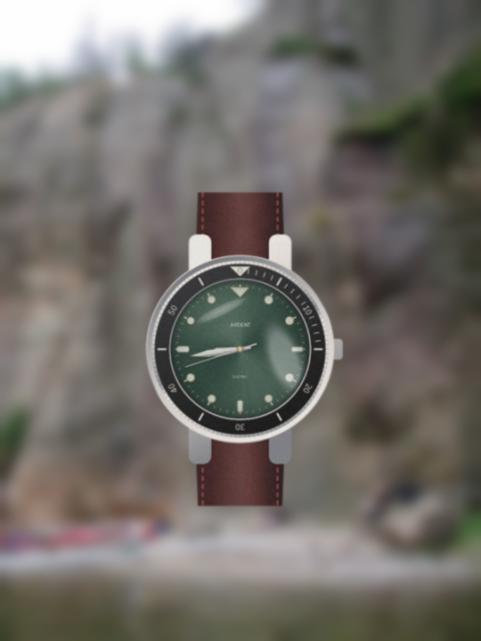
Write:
8,43,42
